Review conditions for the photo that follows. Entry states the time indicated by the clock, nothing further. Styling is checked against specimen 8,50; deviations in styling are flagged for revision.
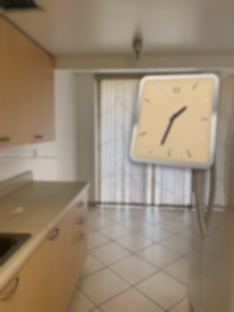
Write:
1,33
